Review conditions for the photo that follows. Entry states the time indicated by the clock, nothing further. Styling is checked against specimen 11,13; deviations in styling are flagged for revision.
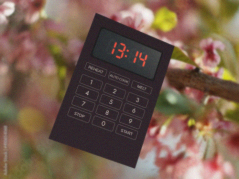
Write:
13,14
